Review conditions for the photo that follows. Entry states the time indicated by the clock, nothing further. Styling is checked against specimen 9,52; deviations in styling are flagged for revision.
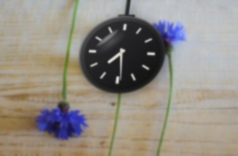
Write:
7,29
